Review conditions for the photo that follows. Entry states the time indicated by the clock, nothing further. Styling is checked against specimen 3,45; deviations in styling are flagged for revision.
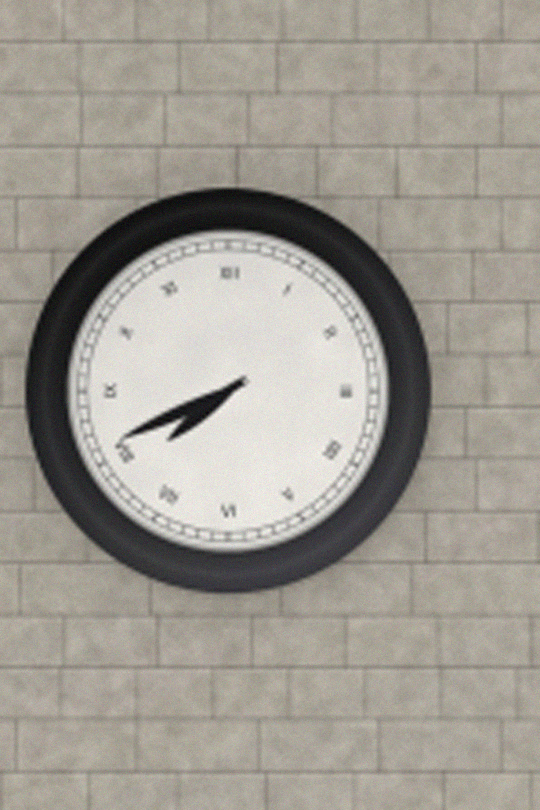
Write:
7,41
